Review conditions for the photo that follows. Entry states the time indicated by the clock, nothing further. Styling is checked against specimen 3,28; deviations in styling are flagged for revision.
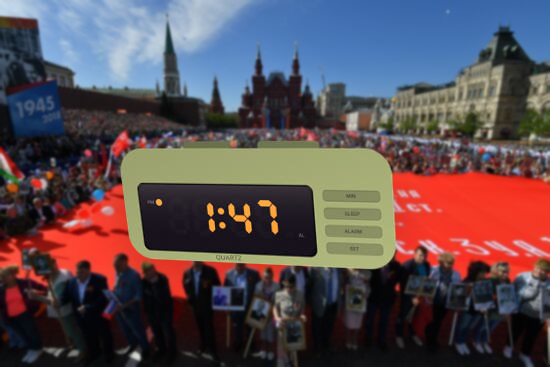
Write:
1,47
